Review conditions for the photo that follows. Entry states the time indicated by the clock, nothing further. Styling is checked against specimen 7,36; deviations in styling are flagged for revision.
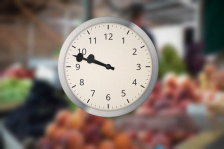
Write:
9,48
